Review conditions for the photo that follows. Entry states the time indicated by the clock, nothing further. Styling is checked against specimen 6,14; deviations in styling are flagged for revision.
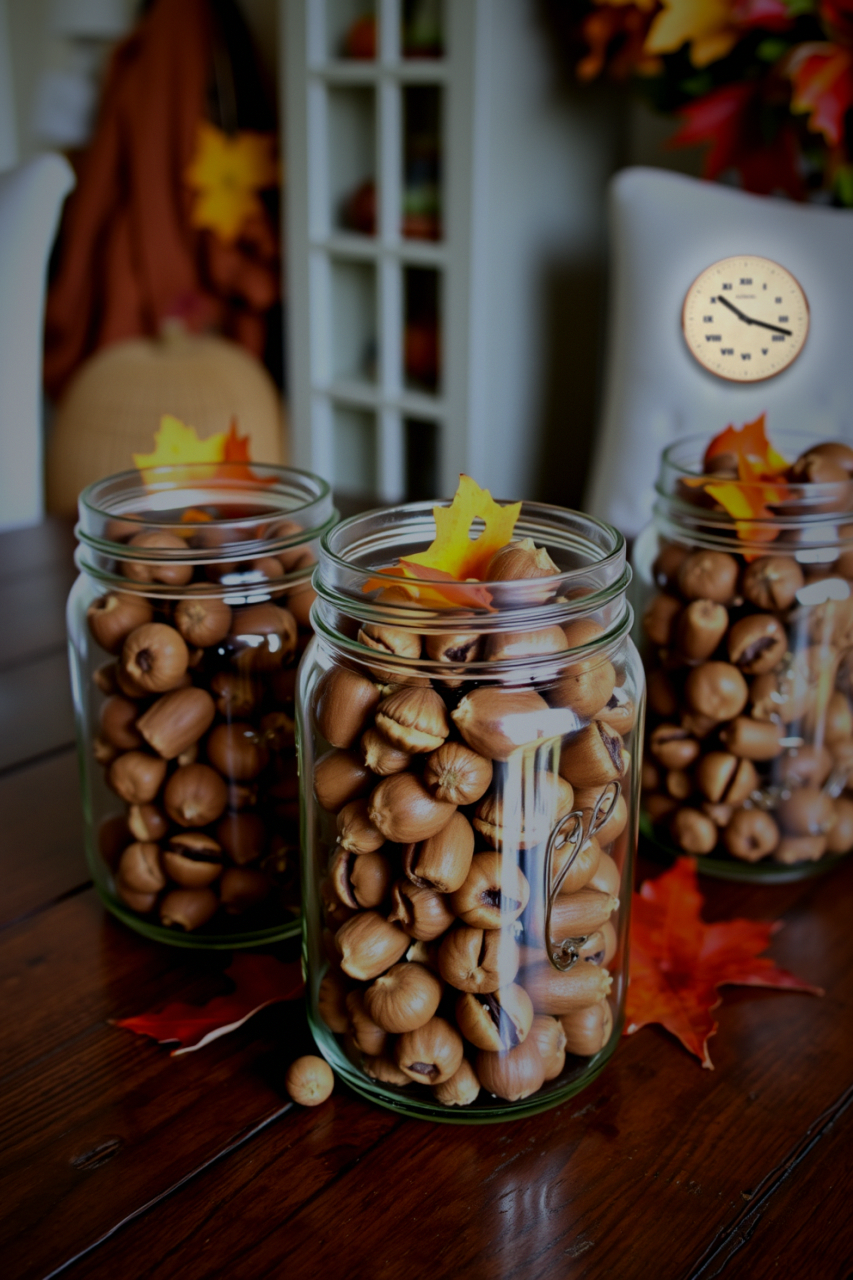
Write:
10,18
